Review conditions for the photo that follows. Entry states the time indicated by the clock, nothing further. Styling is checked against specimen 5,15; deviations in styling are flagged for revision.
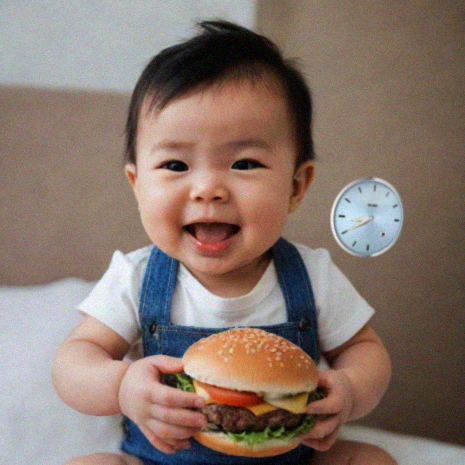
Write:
8,40
